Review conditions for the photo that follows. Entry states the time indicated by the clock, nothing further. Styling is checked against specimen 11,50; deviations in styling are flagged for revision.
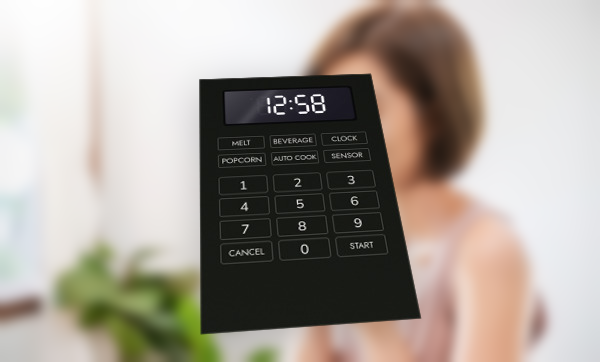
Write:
12,58
